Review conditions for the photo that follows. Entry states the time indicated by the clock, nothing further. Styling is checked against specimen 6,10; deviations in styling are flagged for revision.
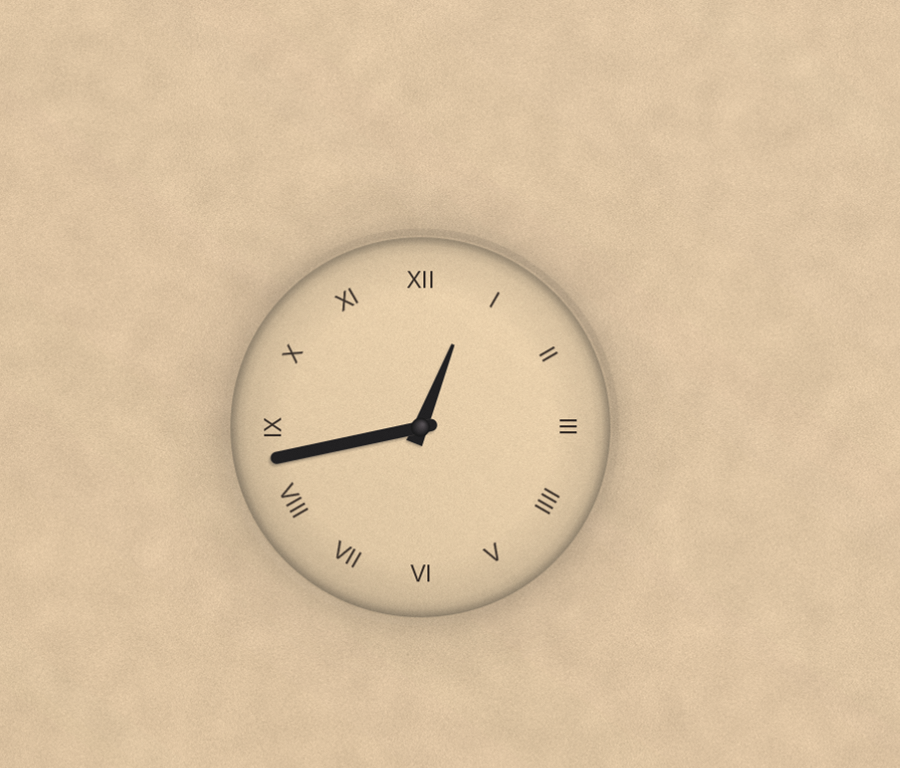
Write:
12,43
